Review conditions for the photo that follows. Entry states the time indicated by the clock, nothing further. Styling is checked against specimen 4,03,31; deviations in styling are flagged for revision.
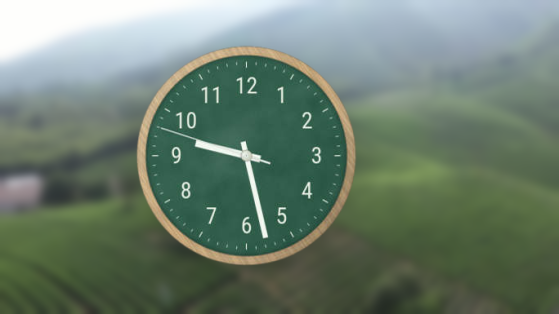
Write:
9,27,48
